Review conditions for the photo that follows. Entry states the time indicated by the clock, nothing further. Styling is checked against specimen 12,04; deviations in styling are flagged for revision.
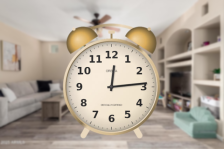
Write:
12,14
